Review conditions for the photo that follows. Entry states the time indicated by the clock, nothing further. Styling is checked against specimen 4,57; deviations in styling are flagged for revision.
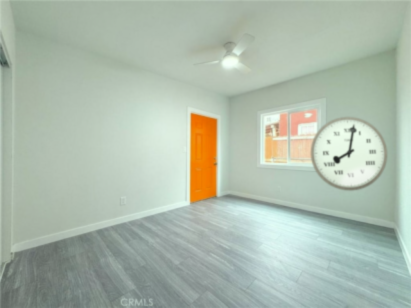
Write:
8,02
